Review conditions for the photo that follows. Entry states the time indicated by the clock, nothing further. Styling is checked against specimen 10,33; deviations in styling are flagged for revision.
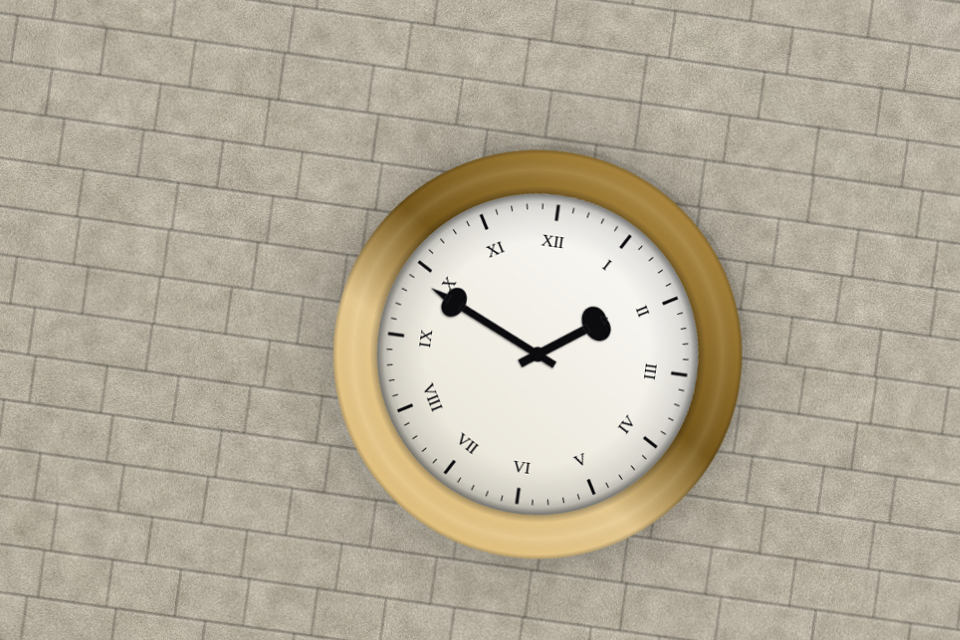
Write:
1,49
